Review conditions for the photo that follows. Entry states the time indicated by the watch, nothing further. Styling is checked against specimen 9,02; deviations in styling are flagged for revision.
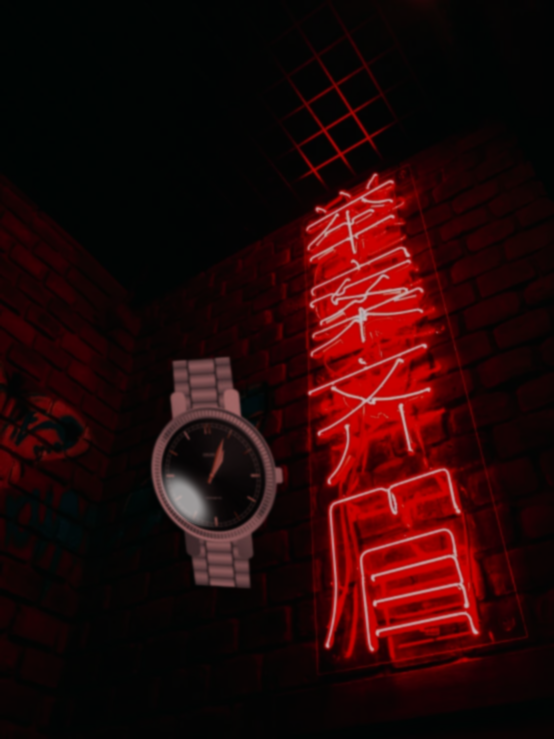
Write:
1,04
